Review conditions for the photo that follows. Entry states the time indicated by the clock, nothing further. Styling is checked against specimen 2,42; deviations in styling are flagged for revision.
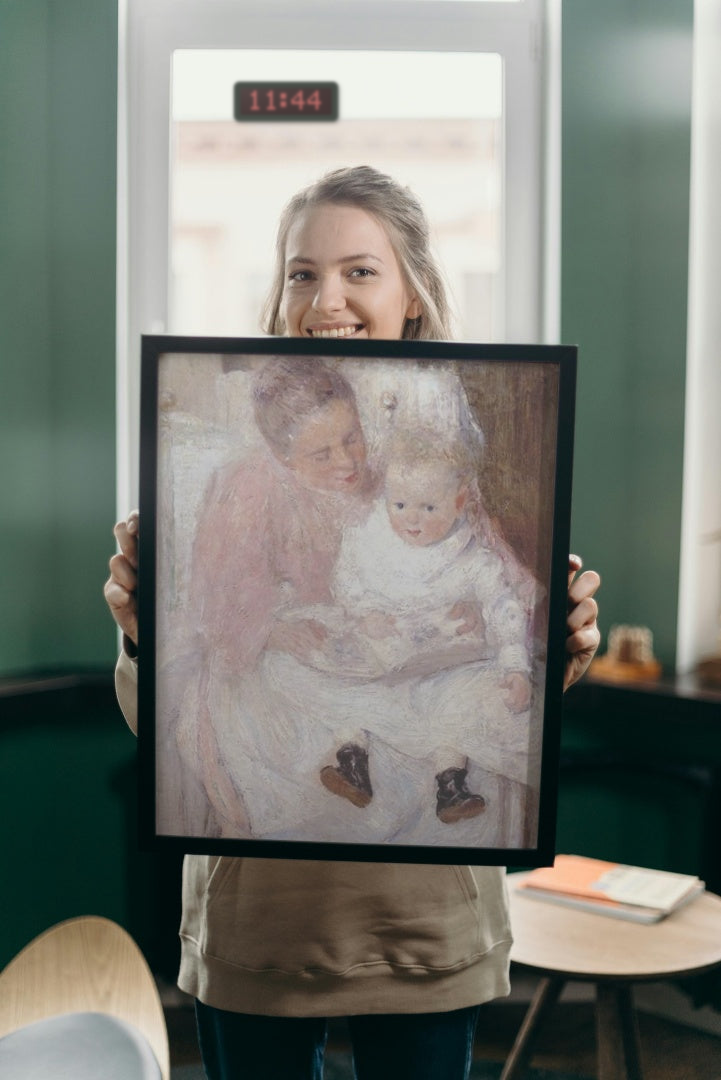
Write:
11,44
